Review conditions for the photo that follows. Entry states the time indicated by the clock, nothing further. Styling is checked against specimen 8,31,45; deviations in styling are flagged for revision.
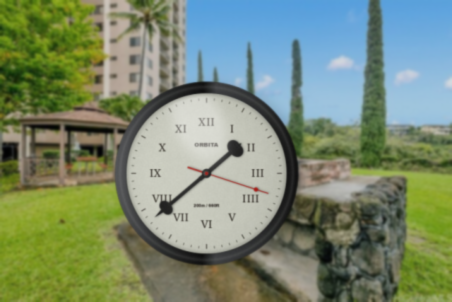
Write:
1,38,18
